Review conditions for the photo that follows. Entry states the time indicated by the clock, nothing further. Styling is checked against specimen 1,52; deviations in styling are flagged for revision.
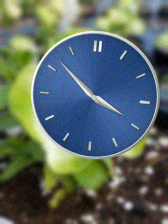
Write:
3,52
